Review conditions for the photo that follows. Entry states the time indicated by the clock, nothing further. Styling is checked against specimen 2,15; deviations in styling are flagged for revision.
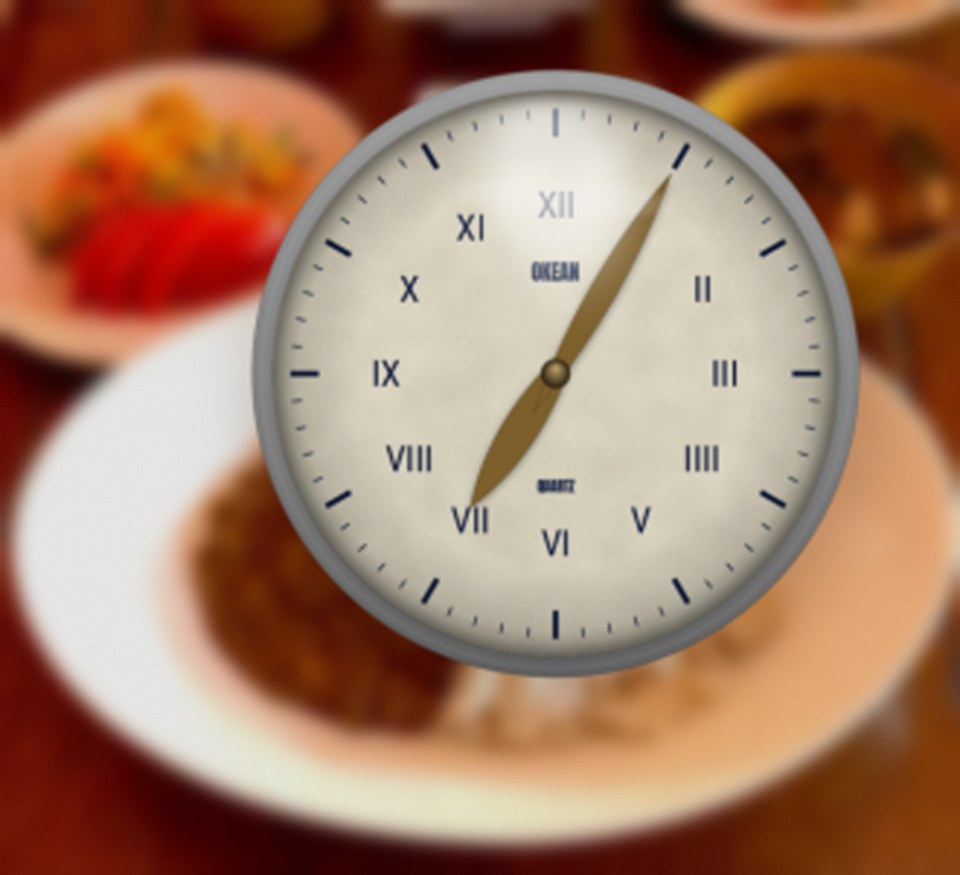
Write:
7,05
